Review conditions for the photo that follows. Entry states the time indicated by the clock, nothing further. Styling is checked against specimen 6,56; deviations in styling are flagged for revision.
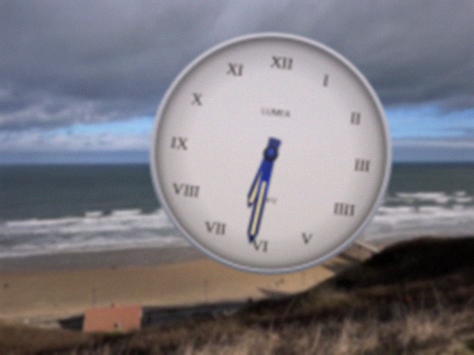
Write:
6,31
